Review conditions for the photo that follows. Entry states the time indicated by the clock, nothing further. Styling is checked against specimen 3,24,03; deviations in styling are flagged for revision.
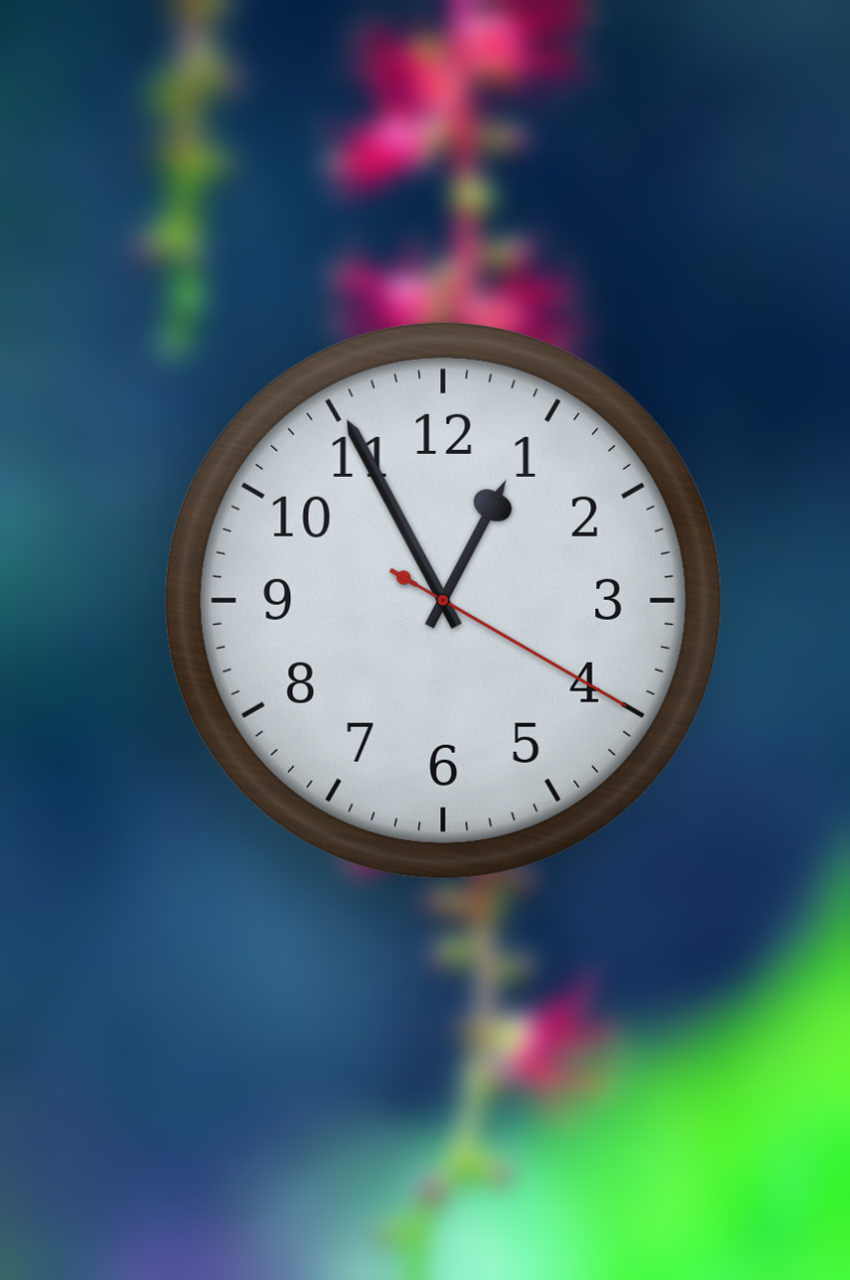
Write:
12,55,20
